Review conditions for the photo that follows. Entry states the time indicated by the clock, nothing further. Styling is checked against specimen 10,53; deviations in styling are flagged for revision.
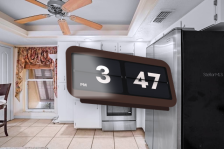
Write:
3,47
